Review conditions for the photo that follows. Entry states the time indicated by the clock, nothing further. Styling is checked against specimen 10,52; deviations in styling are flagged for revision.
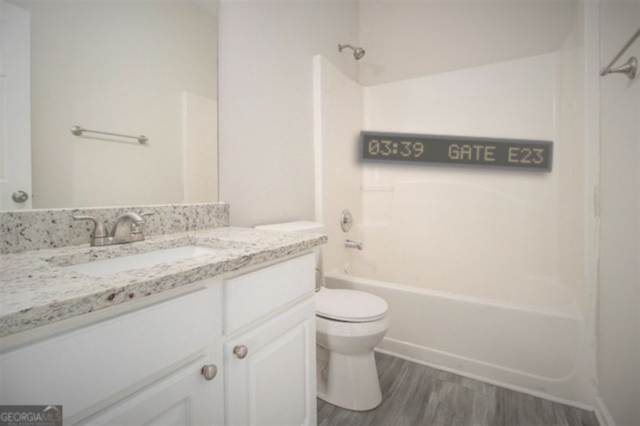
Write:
3,39
